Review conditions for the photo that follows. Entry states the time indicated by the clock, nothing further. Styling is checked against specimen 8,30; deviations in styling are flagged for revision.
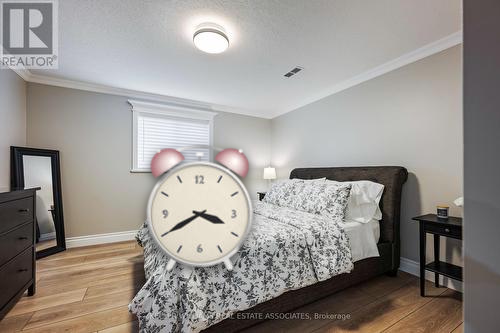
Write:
3,40
